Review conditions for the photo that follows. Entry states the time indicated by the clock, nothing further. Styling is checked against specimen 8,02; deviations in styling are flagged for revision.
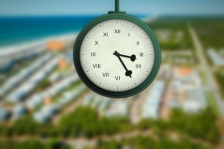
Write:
3,25
